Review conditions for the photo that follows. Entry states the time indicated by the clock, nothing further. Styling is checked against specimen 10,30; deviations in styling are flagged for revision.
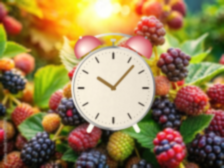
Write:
10,07
